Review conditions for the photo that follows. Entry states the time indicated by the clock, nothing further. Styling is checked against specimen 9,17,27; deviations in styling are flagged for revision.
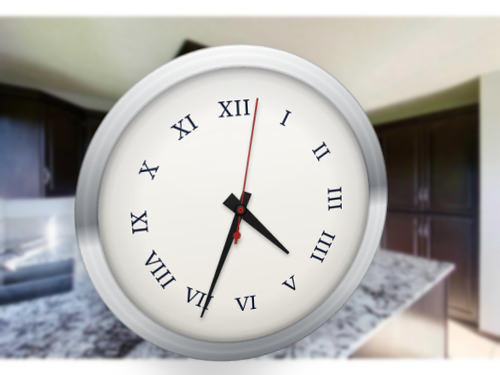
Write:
4,34,02
